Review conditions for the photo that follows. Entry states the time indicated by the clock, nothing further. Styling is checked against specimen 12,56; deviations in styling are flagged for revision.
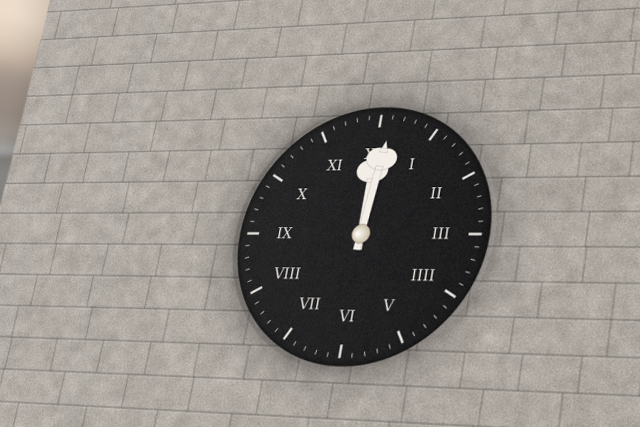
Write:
12,01
